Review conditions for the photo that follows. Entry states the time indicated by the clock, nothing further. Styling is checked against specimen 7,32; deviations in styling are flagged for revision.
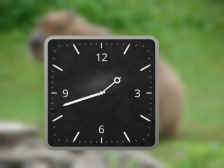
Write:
1,42
